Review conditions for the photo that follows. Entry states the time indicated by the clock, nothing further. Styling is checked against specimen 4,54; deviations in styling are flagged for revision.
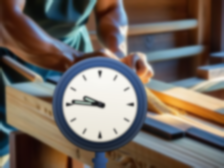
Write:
9,46
